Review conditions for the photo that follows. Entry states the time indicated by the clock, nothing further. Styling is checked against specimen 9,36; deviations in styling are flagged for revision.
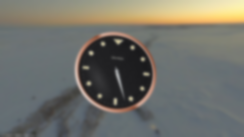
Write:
5,27
